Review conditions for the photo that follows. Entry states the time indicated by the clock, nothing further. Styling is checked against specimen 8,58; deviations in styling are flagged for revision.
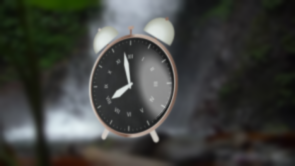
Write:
7,58
